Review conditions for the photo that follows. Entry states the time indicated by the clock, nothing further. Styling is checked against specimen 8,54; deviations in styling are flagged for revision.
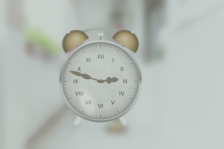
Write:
2,48
